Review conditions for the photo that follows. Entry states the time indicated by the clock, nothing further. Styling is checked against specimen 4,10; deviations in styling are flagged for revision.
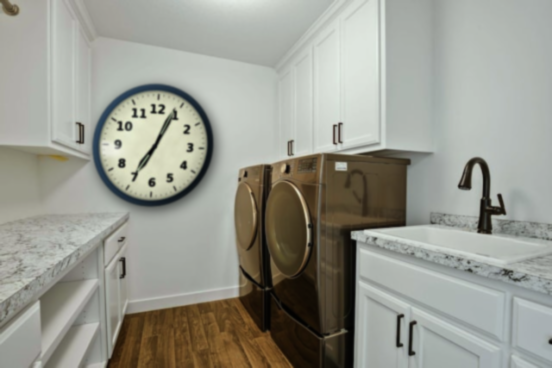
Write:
7,04
